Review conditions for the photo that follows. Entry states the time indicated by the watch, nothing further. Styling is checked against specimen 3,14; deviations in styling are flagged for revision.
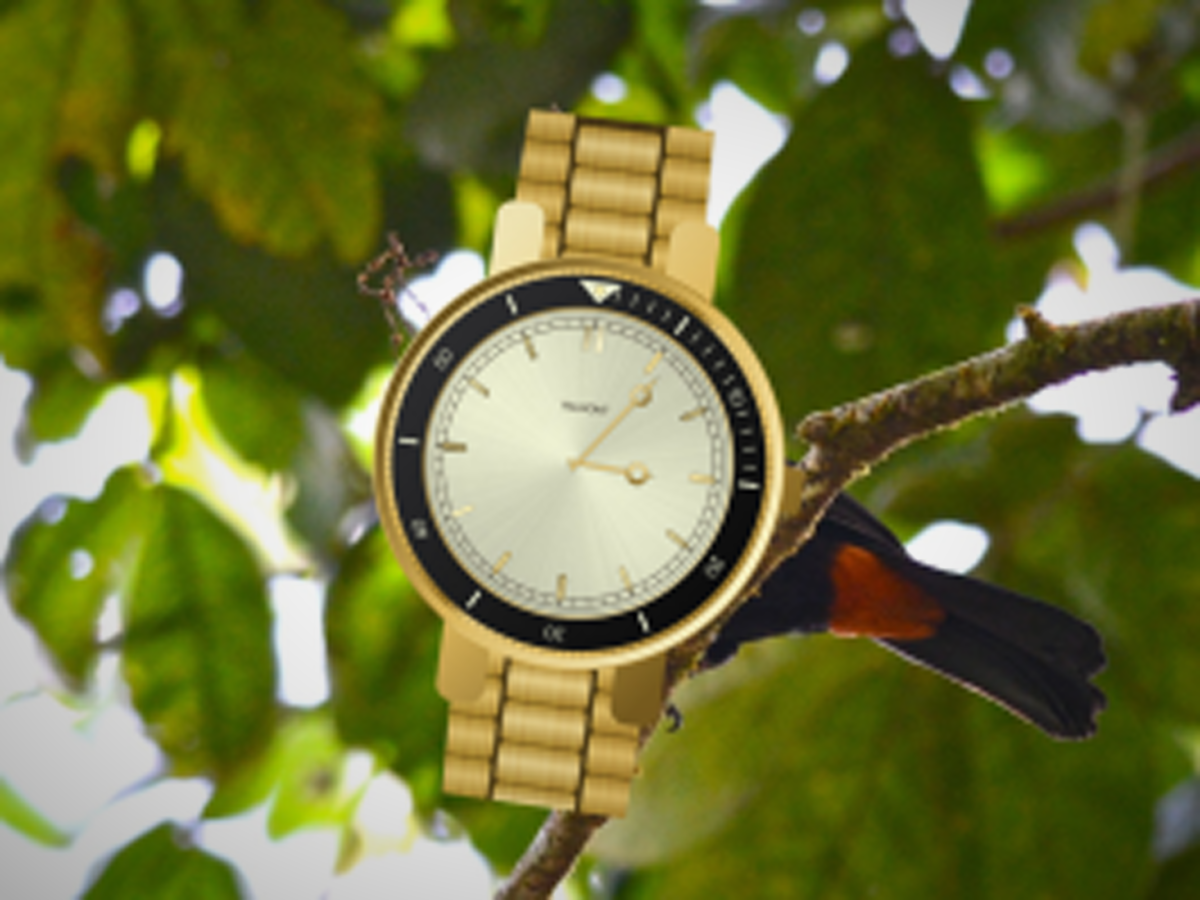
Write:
3,06
